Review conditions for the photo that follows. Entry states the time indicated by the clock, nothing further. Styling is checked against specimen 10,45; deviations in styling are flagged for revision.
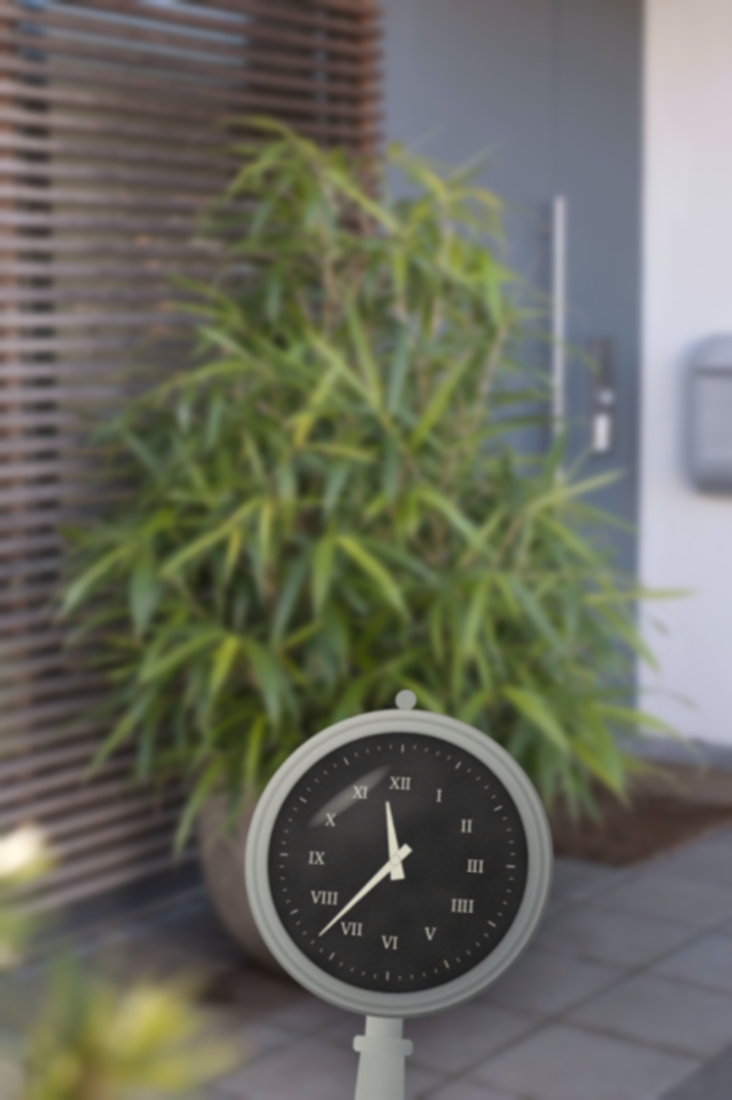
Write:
11,37
